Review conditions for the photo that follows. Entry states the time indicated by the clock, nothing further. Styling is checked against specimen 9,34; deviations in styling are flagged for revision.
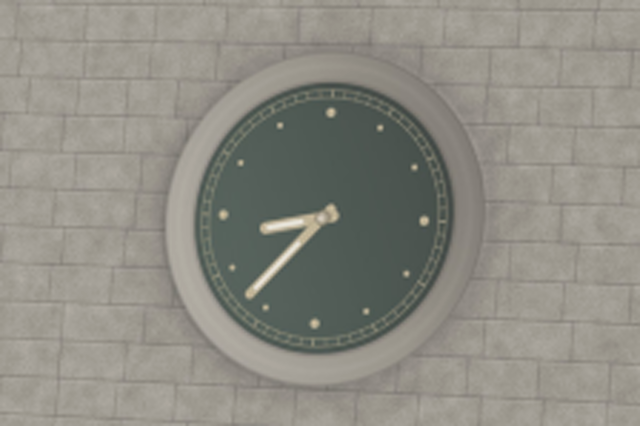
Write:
8,37
